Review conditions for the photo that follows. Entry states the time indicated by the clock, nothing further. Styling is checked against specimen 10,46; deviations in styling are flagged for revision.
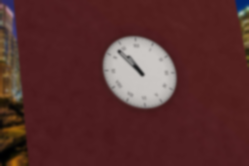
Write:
10,53
